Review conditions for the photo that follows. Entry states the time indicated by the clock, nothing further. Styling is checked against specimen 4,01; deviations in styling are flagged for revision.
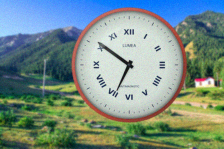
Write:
6,51
